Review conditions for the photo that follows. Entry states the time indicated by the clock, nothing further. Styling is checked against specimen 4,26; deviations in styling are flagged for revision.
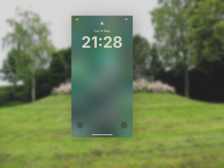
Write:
21,28
